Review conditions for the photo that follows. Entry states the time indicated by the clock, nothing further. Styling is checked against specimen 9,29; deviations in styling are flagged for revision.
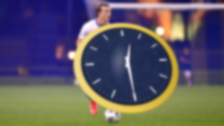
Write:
12,30
